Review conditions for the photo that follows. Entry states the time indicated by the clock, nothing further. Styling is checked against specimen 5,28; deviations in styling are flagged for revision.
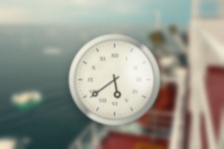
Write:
5,39
